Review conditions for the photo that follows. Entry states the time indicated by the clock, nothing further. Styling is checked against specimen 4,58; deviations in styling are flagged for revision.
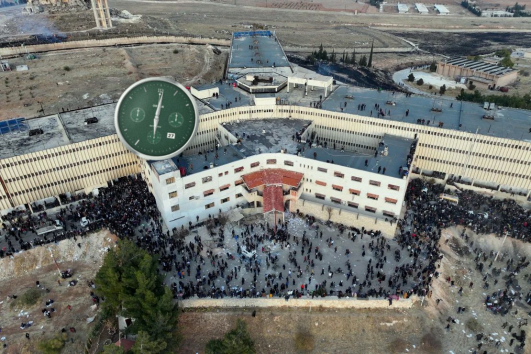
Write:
6,01
